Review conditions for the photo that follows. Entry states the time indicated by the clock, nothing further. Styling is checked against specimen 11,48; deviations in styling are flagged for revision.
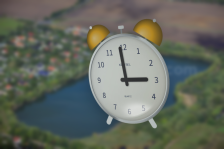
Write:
2,59
